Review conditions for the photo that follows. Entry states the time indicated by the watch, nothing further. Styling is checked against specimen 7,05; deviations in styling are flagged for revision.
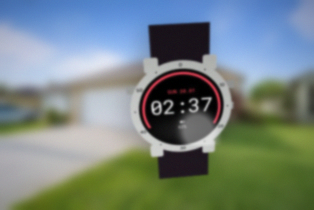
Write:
2,37
